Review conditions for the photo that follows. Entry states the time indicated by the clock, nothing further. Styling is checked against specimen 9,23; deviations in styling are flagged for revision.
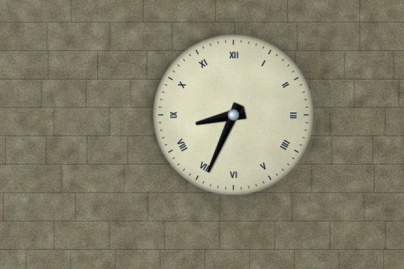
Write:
8,34
